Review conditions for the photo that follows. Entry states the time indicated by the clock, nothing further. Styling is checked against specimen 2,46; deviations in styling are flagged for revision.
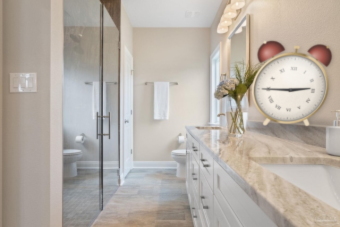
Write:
2,45
